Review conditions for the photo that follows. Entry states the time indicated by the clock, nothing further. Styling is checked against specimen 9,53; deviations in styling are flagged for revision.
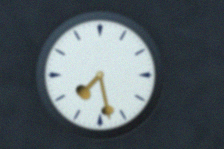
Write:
7,28
